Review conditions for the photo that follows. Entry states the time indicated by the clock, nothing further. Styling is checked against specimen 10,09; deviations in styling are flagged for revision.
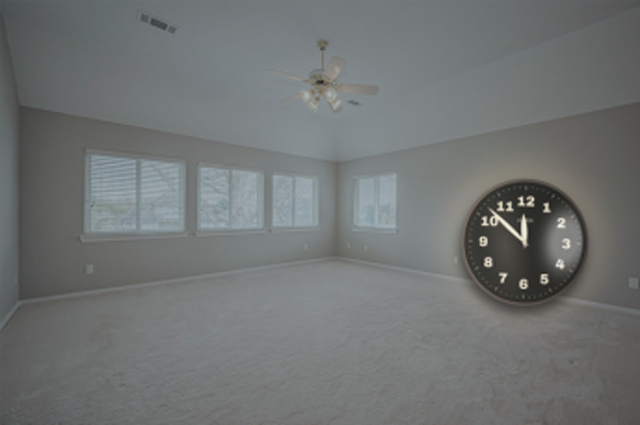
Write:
11,52
